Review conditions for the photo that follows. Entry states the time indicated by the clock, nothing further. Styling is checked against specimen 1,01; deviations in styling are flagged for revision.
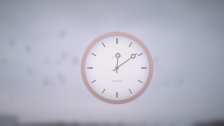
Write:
12,09
